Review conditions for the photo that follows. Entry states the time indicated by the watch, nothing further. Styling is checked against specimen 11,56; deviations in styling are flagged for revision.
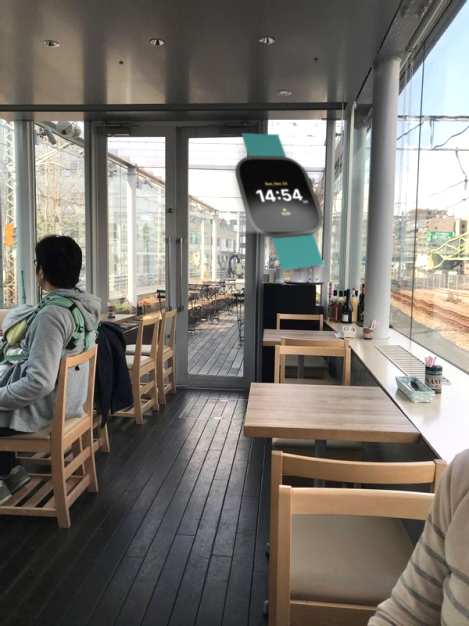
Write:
14,54
